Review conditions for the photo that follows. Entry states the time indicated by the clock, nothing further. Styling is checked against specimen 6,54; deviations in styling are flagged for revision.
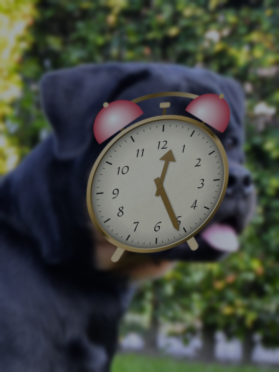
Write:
12,26
